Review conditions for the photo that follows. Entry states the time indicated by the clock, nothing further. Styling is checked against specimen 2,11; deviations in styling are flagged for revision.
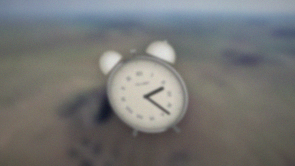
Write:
2,23
